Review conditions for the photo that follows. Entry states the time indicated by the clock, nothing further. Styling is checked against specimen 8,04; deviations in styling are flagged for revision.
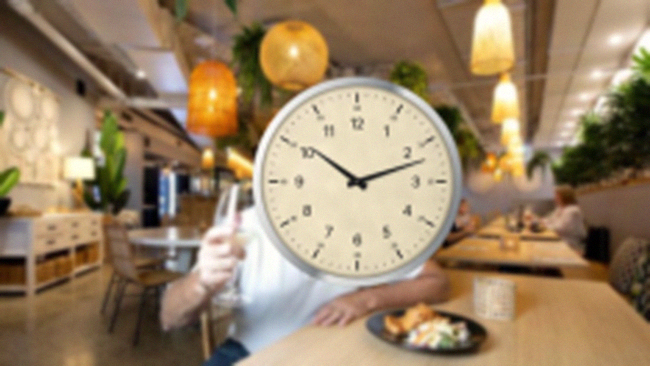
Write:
10,12
